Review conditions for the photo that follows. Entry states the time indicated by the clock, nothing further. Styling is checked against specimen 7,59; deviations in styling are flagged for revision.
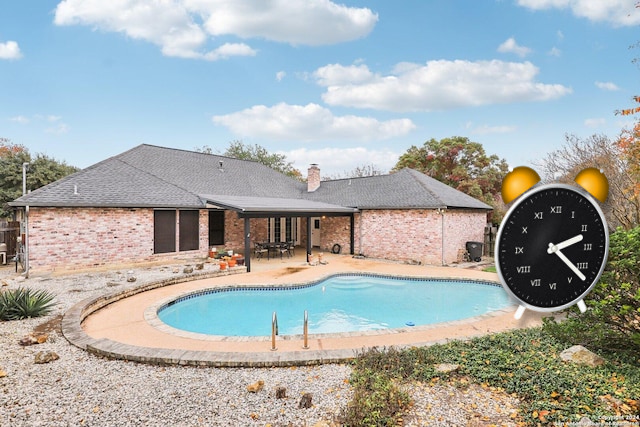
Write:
2,22
